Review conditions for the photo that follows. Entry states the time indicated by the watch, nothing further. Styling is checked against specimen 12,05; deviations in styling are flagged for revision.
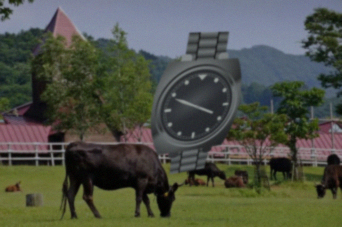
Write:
3,49
